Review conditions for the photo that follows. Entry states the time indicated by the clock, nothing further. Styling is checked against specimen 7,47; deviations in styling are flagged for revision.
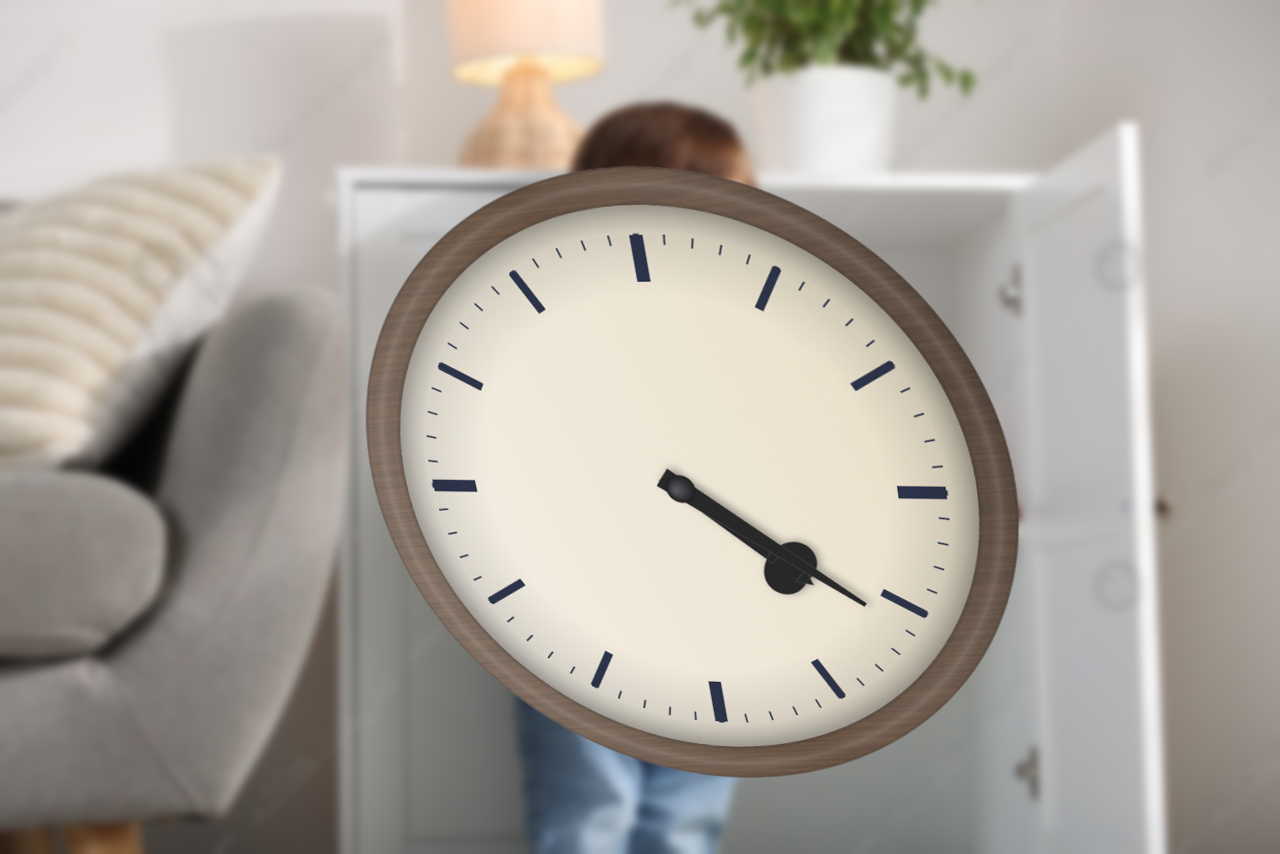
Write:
4,21
